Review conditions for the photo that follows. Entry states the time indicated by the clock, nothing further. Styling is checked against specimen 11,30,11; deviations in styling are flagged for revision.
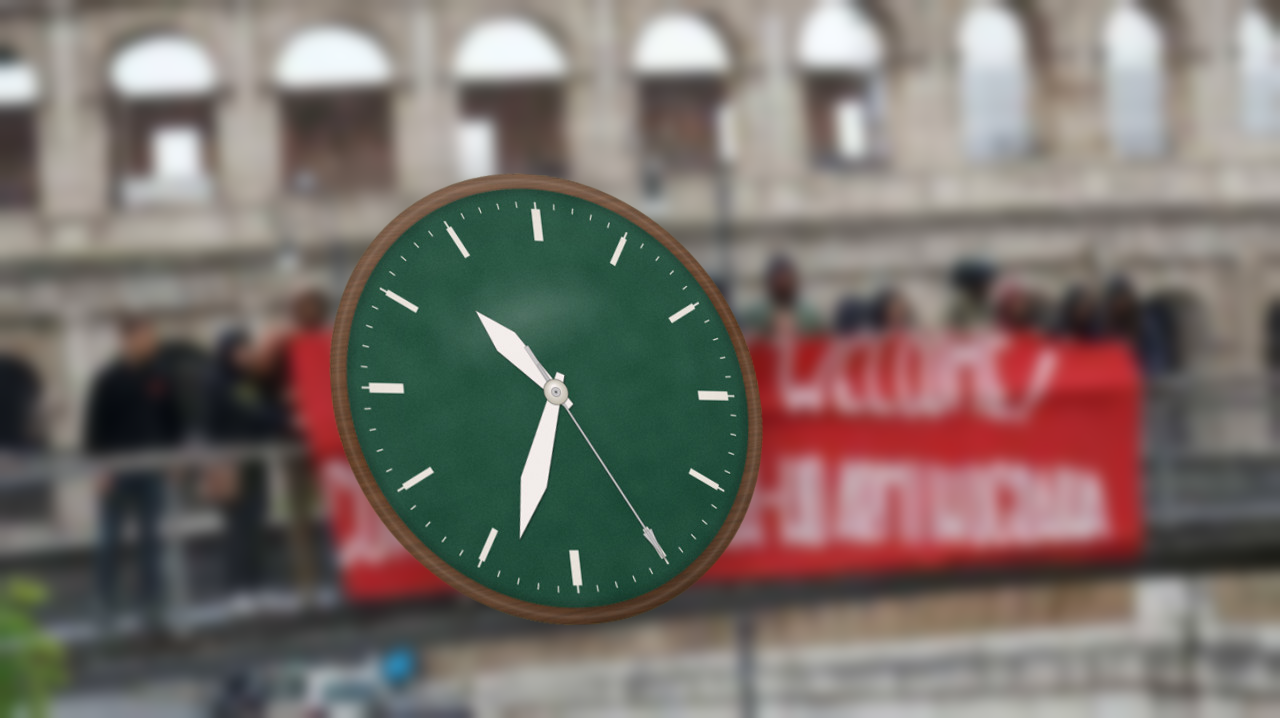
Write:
10,33,25
